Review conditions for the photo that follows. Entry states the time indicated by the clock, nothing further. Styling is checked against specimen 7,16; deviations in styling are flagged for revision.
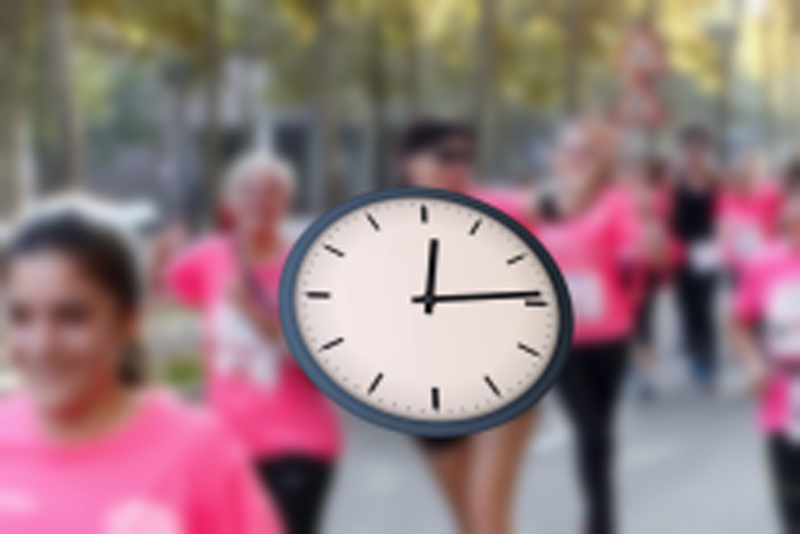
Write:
12,14
